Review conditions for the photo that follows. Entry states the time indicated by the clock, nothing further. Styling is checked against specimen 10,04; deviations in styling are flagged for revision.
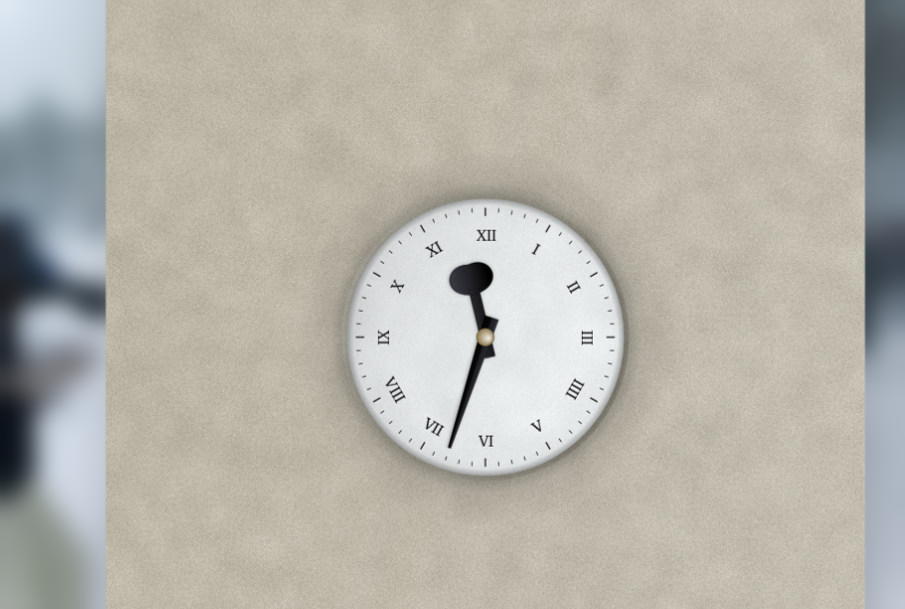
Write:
11,33
